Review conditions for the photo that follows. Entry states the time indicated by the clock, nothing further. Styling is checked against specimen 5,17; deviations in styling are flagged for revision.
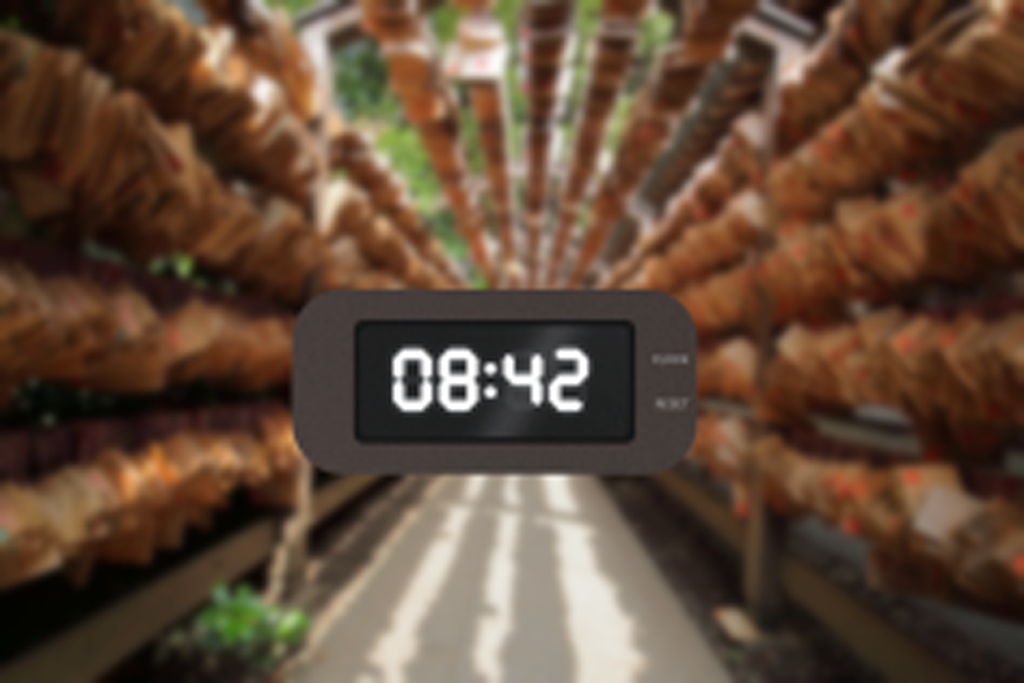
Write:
8,42
